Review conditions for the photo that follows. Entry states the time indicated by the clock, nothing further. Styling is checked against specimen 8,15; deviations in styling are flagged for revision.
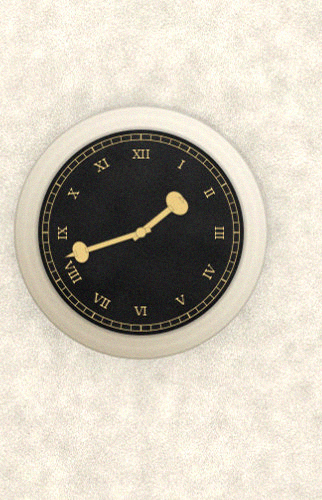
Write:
1,42
